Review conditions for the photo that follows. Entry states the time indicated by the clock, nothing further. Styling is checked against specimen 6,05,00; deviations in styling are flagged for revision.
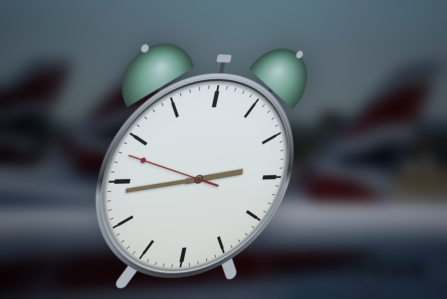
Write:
2,43,48
